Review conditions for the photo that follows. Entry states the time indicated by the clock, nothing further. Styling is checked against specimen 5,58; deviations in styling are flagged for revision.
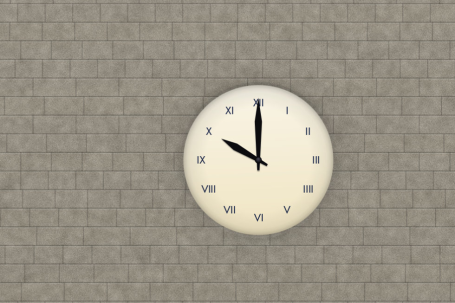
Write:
10,00
